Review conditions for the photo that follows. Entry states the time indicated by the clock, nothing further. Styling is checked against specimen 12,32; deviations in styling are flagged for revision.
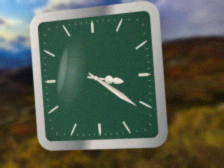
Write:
3,21
